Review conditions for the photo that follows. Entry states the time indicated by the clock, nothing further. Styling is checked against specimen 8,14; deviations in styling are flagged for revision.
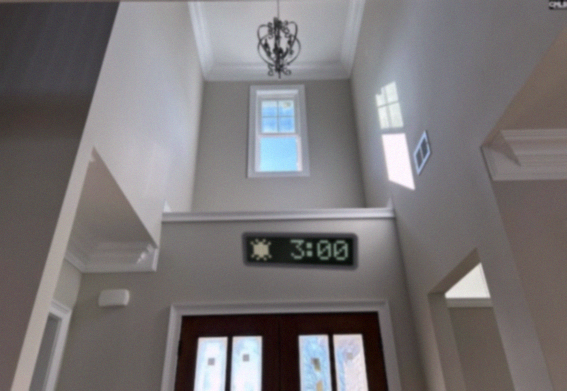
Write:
3,00
